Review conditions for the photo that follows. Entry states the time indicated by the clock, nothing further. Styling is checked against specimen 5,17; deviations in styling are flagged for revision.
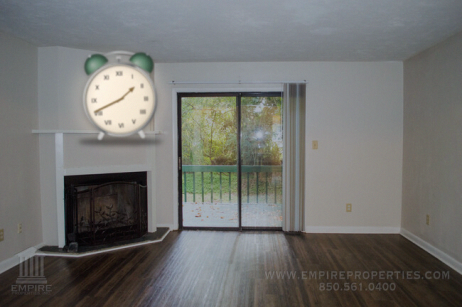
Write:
1,41
